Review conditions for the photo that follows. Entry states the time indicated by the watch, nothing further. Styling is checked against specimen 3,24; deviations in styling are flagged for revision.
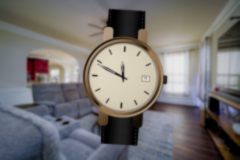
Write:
11,49
